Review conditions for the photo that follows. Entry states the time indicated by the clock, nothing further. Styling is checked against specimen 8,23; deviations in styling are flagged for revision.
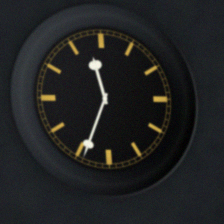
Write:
11,34
